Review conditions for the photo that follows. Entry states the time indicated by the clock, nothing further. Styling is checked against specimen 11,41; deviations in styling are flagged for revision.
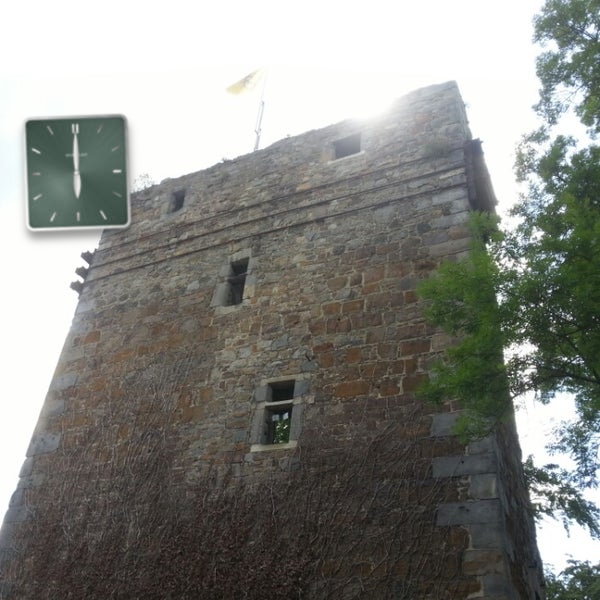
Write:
6,00
